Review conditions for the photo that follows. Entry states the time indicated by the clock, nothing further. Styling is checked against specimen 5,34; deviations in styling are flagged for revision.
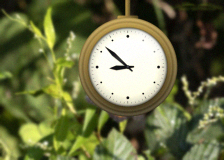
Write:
8,52
